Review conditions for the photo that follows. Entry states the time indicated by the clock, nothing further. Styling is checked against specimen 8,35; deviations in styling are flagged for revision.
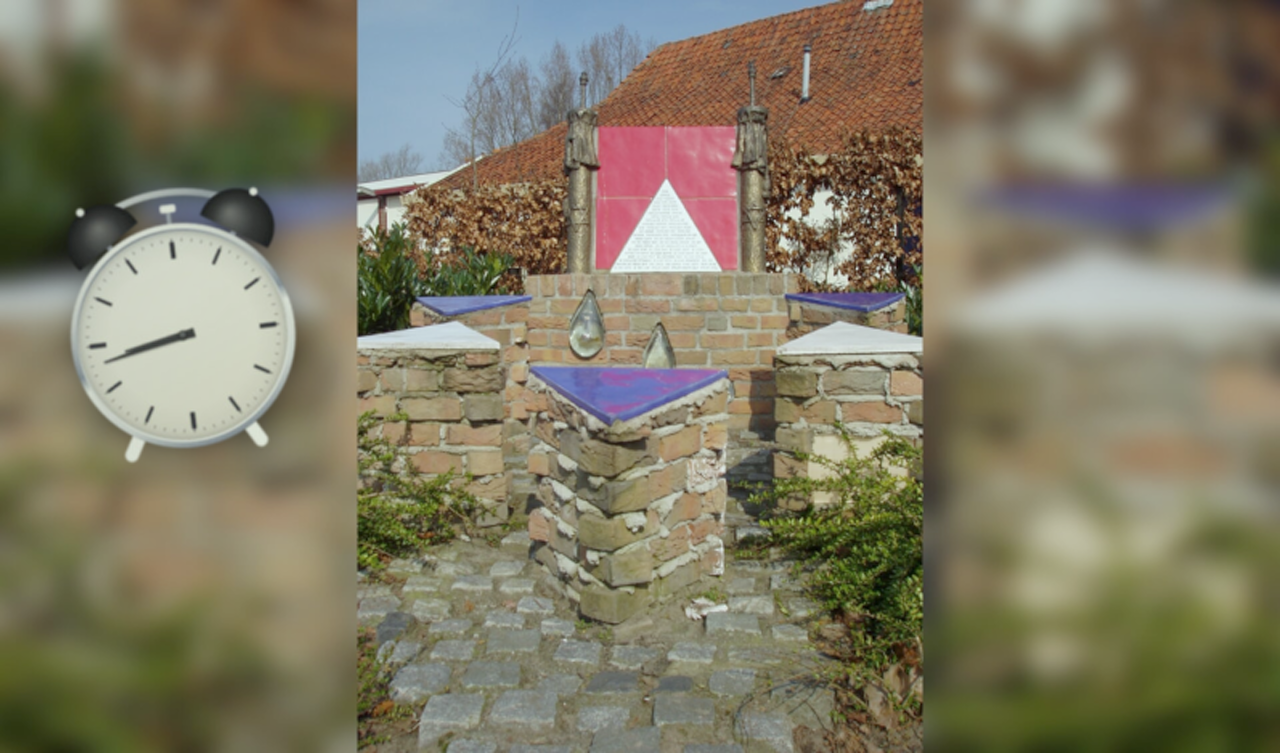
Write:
8,43
